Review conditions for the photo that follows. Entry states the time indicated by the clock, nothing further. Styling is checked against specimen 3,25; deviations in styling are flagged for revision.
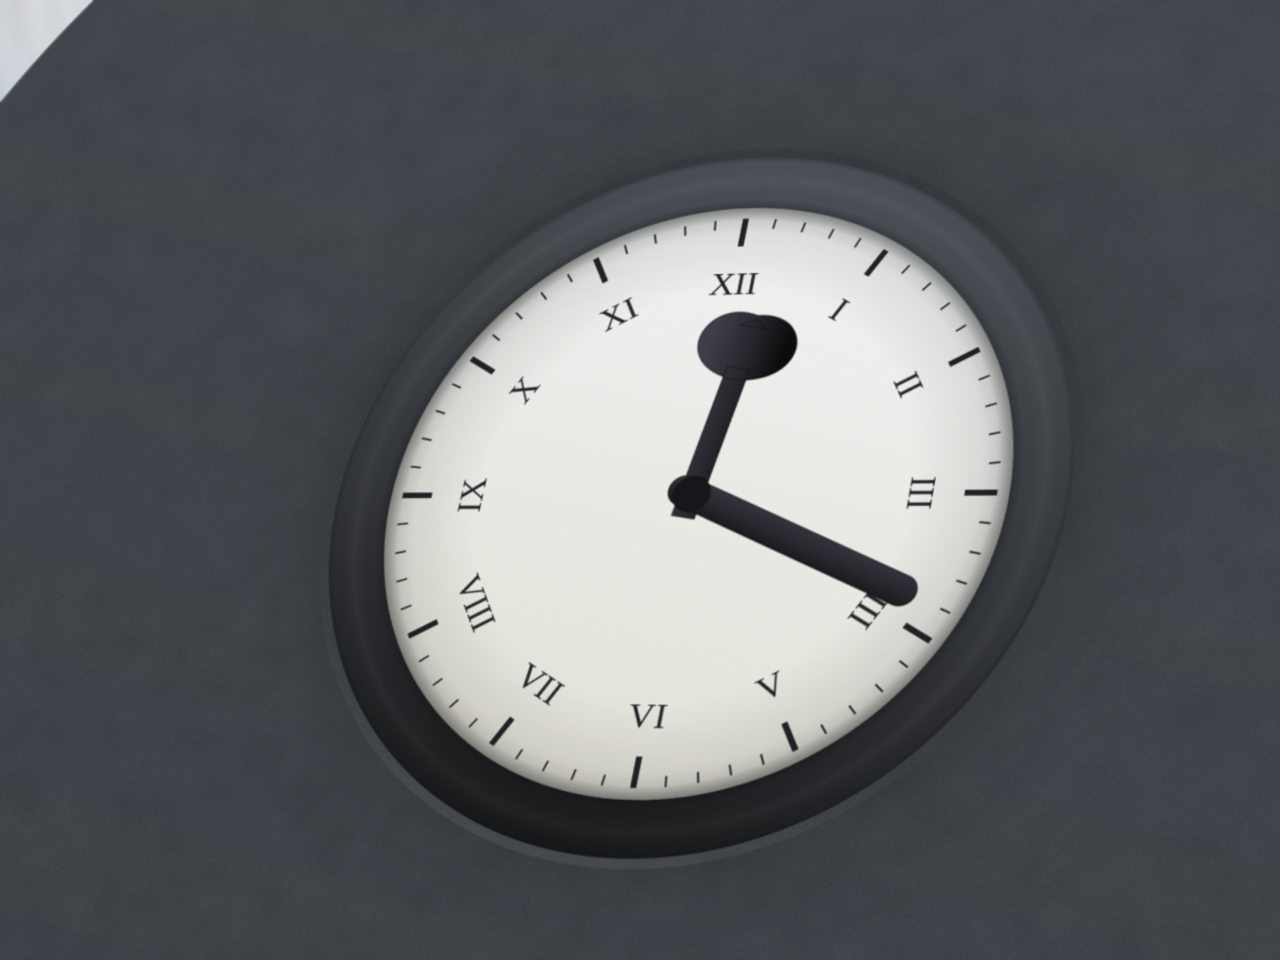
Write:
12,19
